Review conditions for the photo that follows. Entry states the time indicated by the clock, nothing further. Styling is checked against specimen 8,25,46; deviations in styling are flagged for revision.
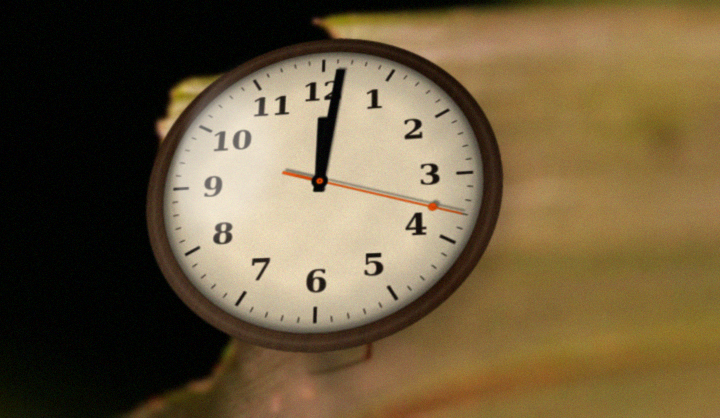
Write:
12,01,18
